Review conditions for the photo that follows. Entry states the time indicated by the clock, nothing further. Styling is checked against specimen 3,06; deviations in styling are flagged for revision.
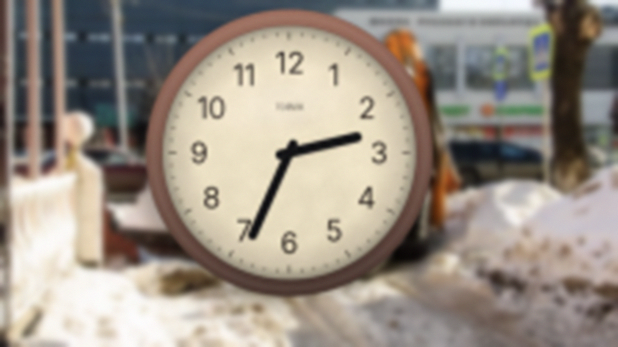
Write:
2,34
